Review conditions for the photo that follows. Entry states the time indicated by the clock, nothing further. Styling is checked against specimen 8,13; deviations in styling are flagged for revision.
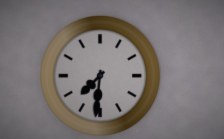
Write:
7,31
